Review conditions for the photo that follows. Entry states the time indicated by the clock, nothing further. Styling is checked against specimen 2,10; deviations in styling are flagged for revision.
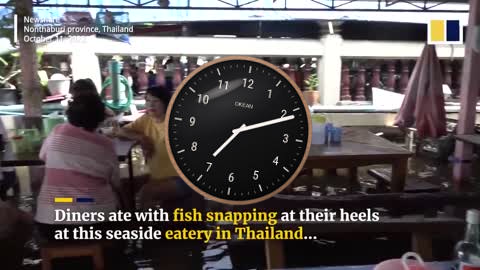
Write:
7,11
